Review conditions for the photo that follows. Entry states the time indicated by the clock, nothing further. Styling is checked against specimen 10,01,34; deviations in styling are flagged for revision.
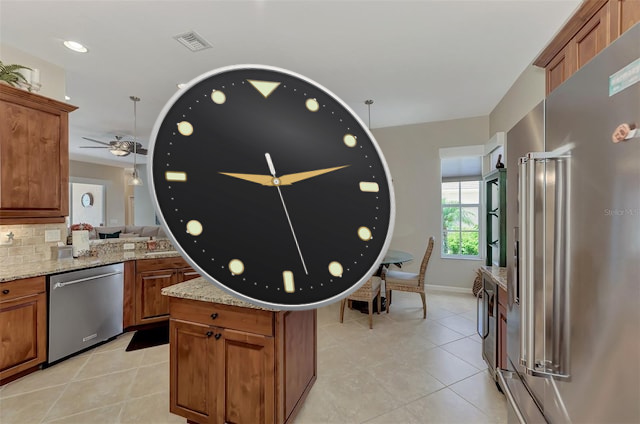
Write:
9,12,28
